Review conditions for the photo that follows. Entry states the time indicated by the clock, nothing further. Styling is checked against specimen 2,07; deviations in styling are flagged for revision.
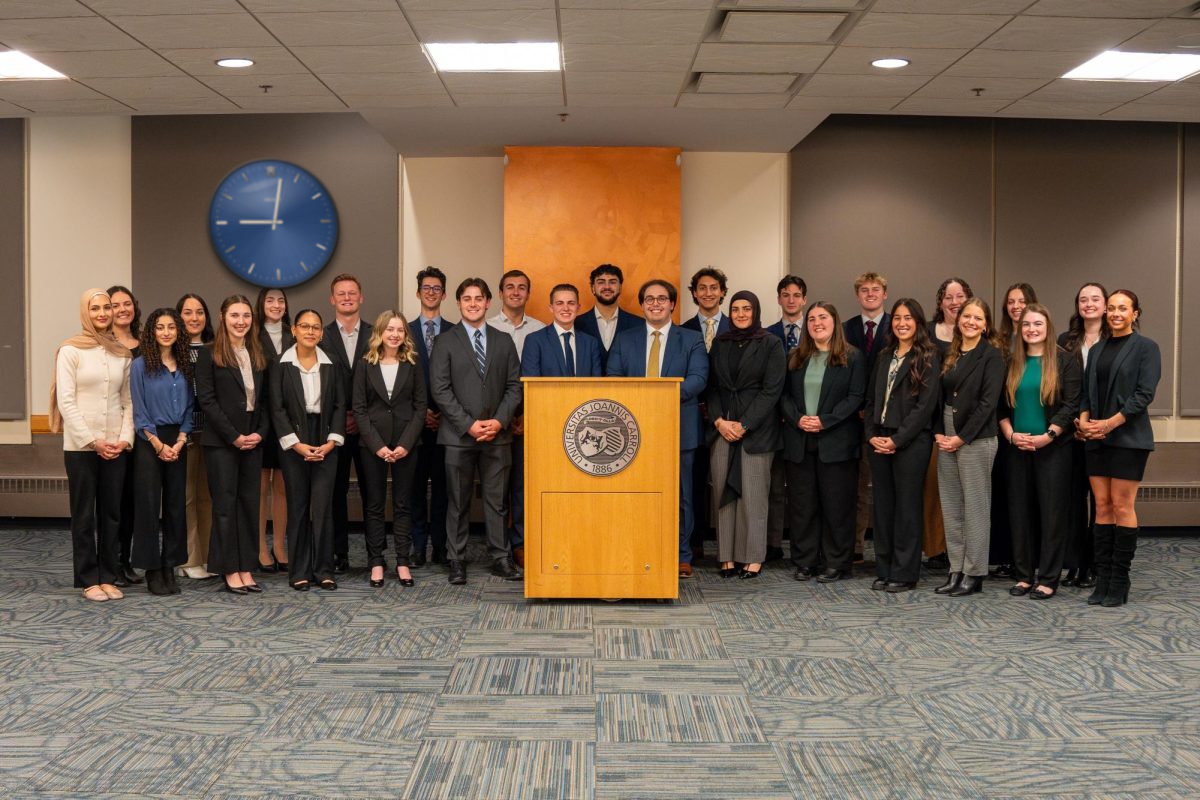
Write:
9,02
